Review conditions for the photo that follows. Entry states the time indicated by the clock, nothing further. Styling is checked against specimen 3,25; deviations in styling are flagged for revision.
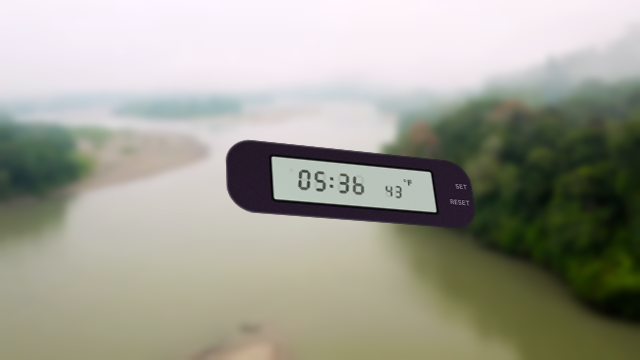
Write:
5,36
